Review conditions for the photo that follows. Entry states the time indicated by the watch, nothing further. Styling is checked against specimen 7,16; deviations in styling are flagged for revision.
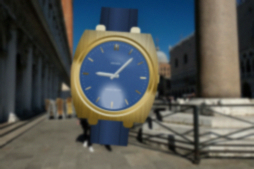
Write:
9,07
